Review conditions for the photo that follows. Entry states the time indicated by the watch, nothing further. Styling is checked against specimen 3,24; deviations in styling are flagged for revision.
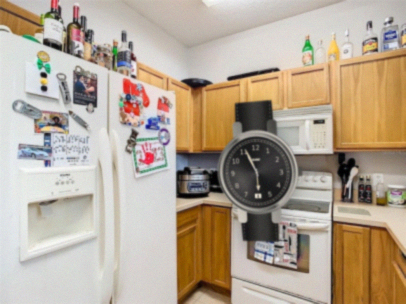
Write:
5,56
